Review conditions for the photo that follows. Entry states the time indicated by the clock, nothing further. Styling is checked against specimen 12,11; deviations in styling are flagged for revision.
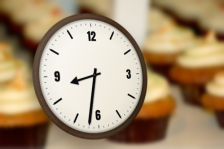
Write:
8,32
